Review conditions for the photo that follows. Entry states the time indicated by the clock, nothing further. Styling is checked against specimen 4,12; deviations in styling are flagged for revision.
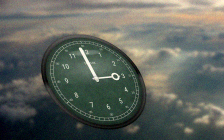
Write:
2,59
